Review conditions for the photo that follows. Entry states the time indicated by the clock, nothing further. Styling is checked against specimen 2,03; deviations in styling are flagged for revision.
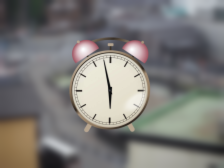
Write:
5,58
